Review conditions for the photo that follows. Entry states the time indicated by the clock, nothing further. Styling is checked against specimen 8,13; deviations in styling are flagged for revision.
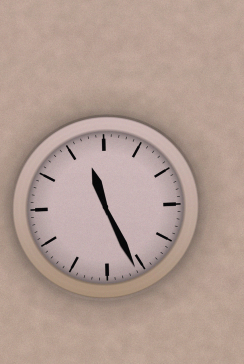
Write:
11,26
